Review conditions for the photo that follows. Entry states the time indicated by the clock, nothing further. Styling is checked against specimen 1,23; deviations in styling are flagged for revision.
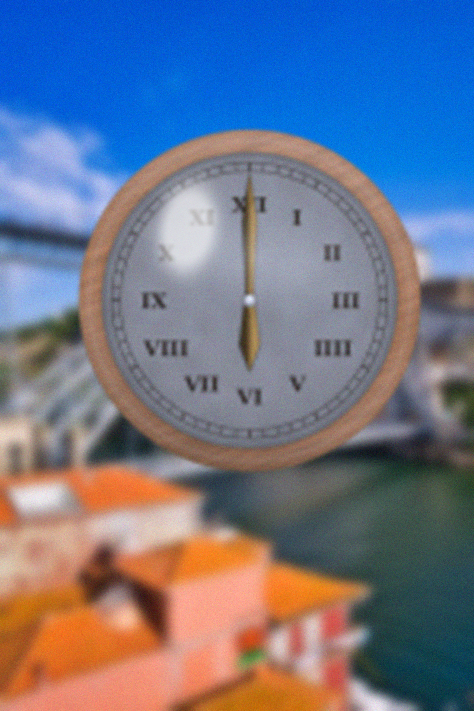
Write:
6,00
